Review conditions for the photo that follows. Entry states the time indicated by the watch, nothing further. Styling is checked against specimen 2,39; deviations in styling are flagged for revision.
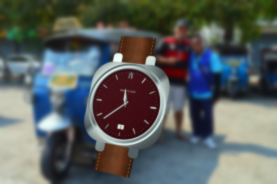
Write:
11,38
